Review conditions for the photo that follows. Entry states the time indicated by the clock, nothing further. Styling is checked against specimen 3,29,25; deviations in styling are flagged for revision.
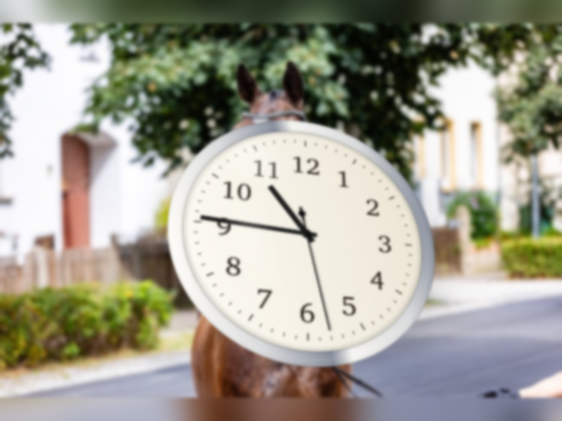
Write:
10,45,28
